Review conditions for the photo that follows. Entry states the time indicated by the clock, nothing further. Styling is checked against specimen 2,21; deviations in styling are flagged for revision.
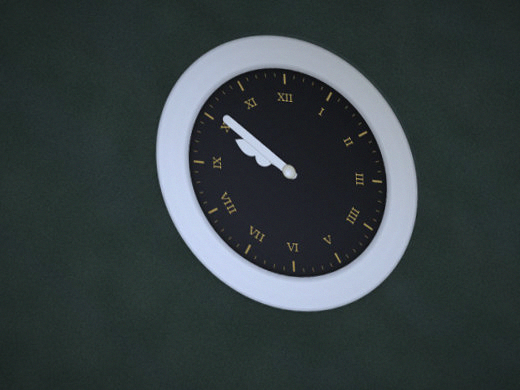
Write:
9,51
